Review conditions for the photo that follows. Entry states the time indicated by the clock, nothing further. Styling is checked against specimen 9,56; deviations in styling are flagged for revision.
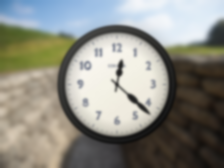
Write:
12,22
